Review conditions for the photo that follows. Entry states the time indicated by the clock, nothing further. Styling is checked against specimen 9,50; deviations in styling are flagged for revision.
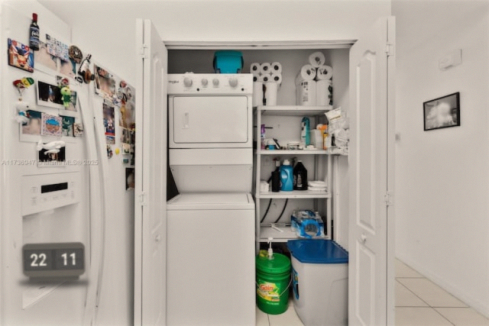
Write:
22,11
